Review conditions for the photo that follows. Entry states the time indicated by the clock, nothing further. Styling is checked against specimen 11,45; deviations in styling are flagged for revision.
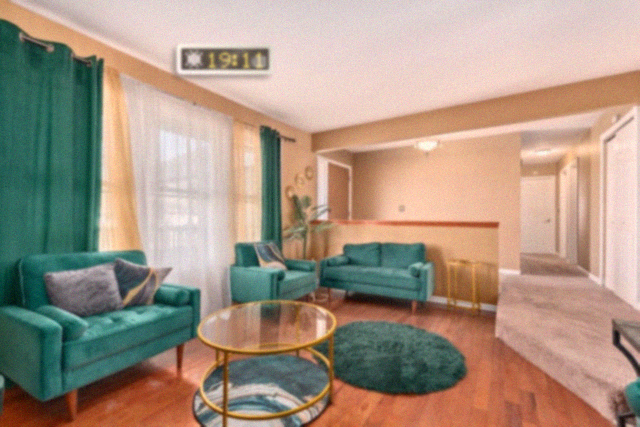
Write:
19,11
